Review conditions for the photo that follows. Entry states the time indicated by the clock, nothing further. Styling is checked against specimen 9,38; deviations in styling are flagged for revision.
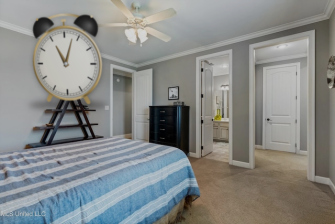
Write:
11,03
